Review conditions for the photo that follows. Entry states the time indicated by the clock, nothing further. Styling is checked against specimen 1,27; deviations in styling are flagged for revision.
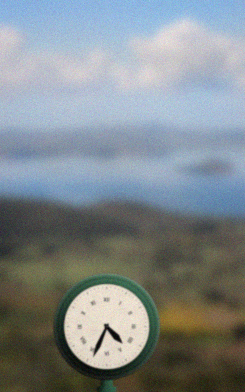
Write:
4,34
